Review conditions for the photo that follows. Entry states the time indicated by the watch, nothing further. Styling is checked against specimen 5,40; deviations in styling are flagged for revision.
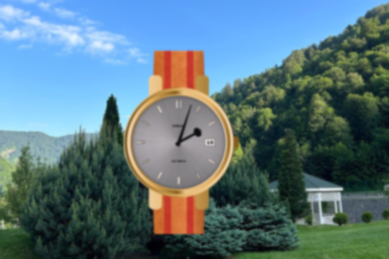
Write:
2,03
